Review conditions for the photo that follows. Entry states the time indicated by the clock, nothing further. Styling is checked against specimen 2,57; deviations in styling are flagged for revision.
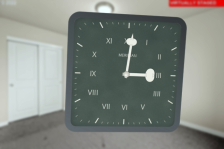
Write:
3,01
